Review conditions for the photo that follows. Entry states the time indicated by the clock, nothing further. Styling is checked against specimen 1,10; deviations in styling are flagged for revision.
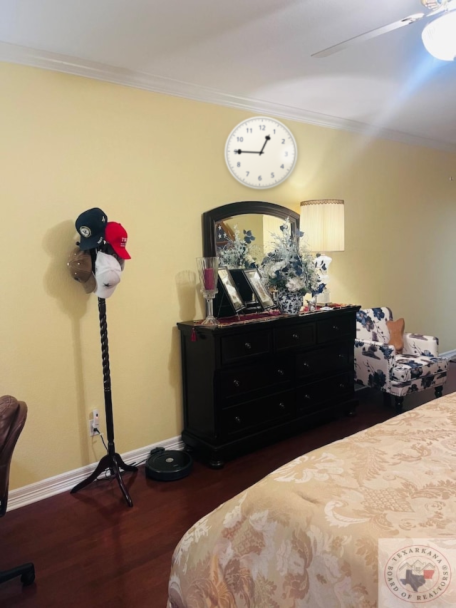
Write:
12,45
